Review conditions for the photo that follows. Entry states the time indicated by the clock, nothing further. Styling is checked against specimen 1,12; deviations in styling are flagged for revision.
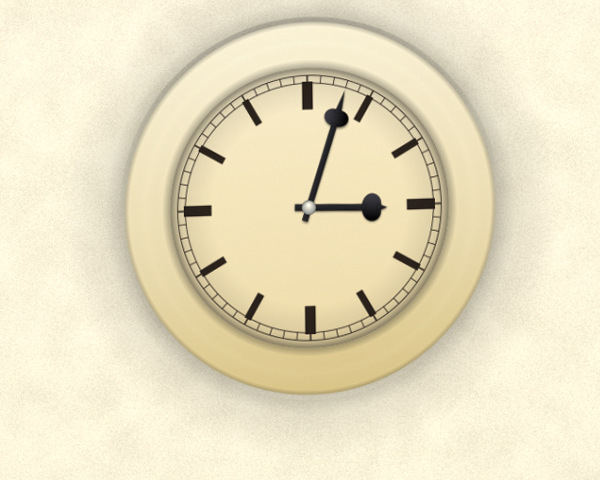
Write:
3,03
